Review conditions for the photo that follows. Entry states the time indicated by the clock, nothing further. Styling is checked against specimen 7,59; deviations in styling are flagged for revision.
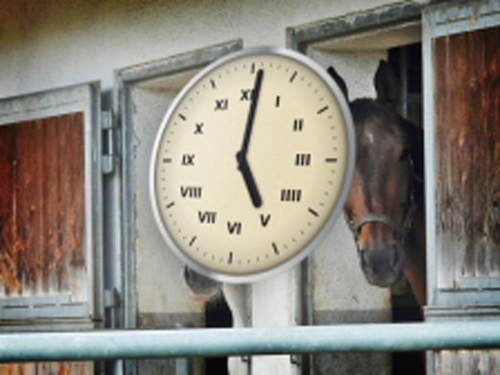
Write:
5,01
